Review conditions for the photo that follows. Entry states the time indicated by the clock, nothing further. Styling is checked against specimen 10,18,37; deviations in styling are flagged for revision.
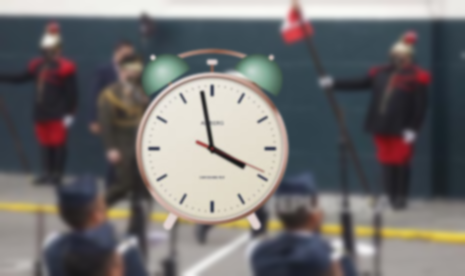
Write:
3,58,19
